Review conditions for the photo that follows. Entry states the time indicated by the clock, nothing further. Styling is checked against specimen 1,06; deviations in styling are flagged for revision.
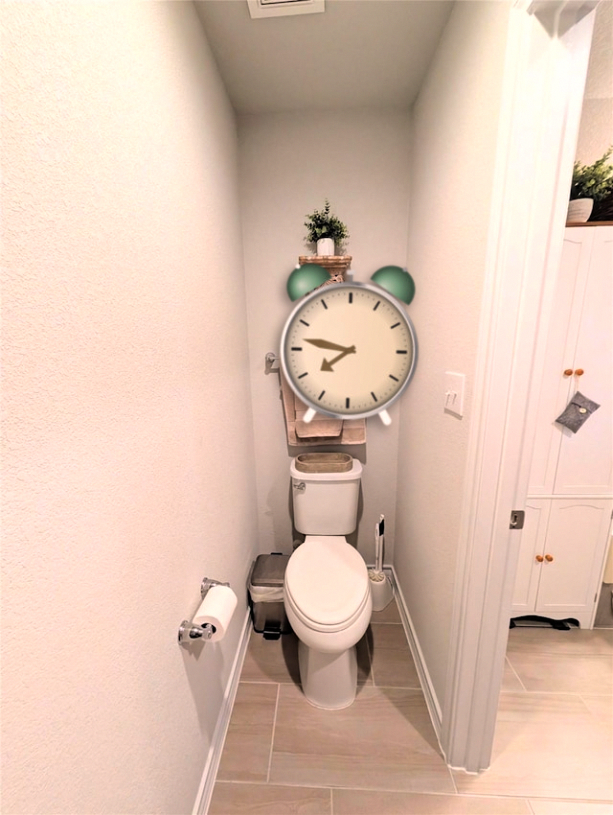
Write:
7,47
